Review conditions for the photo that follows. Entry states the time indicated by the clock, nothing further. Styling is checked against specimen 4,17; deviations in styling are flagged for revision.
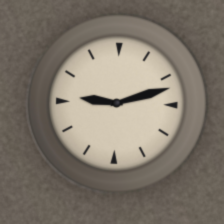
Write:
9,12
